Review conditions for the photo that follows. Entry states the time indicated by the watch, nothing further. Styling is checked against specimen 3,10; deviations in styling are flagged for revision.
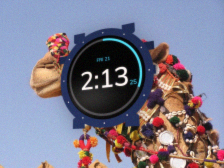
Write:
2,13
